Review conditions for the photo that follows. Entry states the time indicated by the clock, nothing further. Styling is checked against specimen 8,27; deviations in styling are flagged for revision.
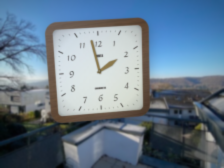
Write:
1,58
